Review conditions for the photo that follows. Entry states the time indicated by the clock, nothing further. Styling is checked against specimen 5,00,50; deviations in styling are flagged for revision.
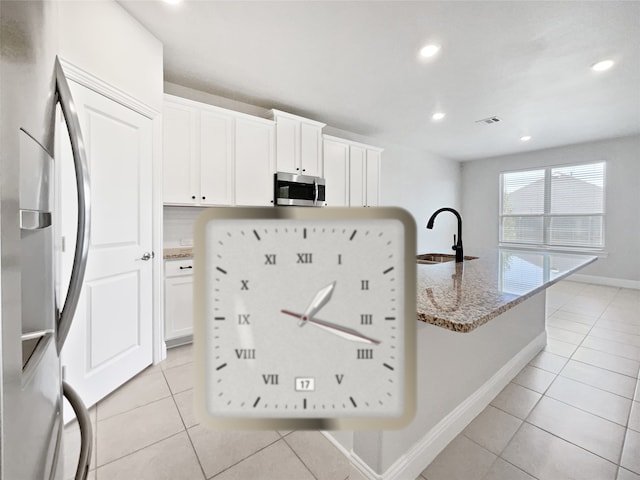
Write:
1,18,18
